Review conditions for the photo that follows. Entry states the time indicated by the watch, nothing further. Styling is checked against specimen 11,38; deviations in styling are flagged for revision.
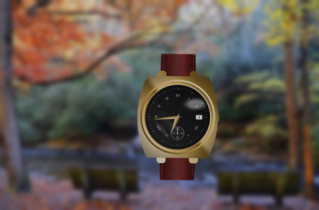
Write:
6,44
